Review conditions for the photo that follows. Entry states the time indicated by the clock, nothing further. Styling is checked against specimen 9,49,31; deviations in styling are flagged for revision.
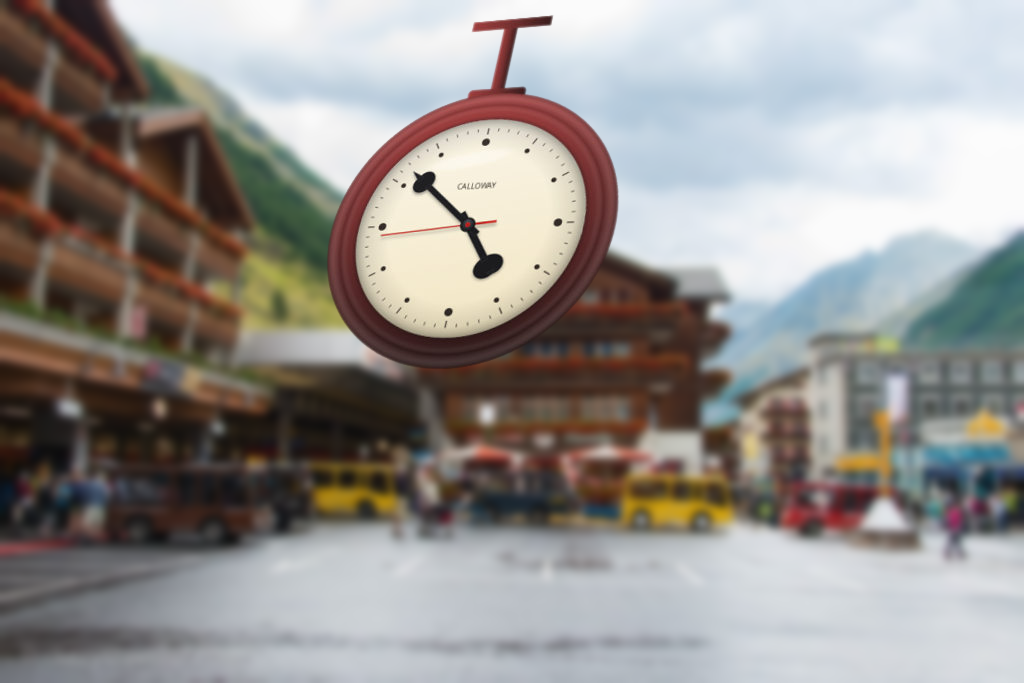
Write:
4,51,44
